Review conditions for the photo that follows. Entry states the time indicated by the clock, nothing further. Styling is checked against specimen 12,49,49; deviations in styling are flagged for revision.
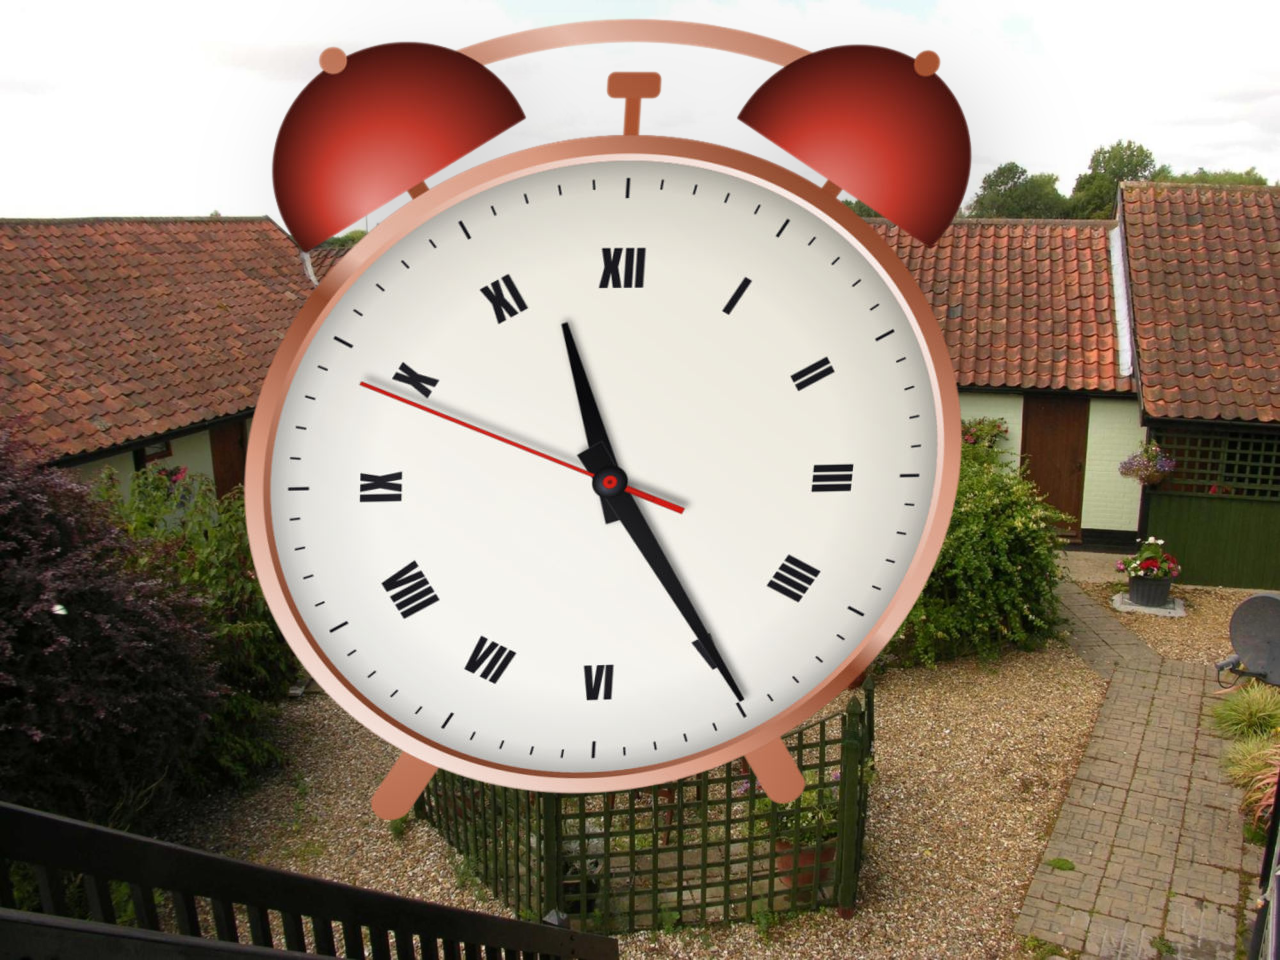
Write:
11,24,49
